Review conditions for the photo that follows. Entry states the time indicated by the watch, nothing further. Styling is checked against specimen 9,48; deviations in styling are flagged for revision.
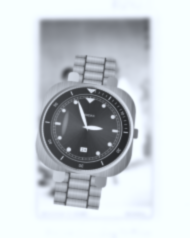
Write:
2,56
